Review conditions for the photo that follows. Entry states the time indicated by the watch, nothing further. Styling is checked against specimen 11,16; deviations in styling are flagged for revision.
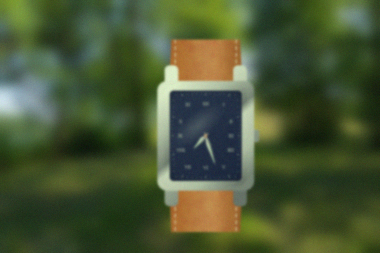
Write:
7,27
